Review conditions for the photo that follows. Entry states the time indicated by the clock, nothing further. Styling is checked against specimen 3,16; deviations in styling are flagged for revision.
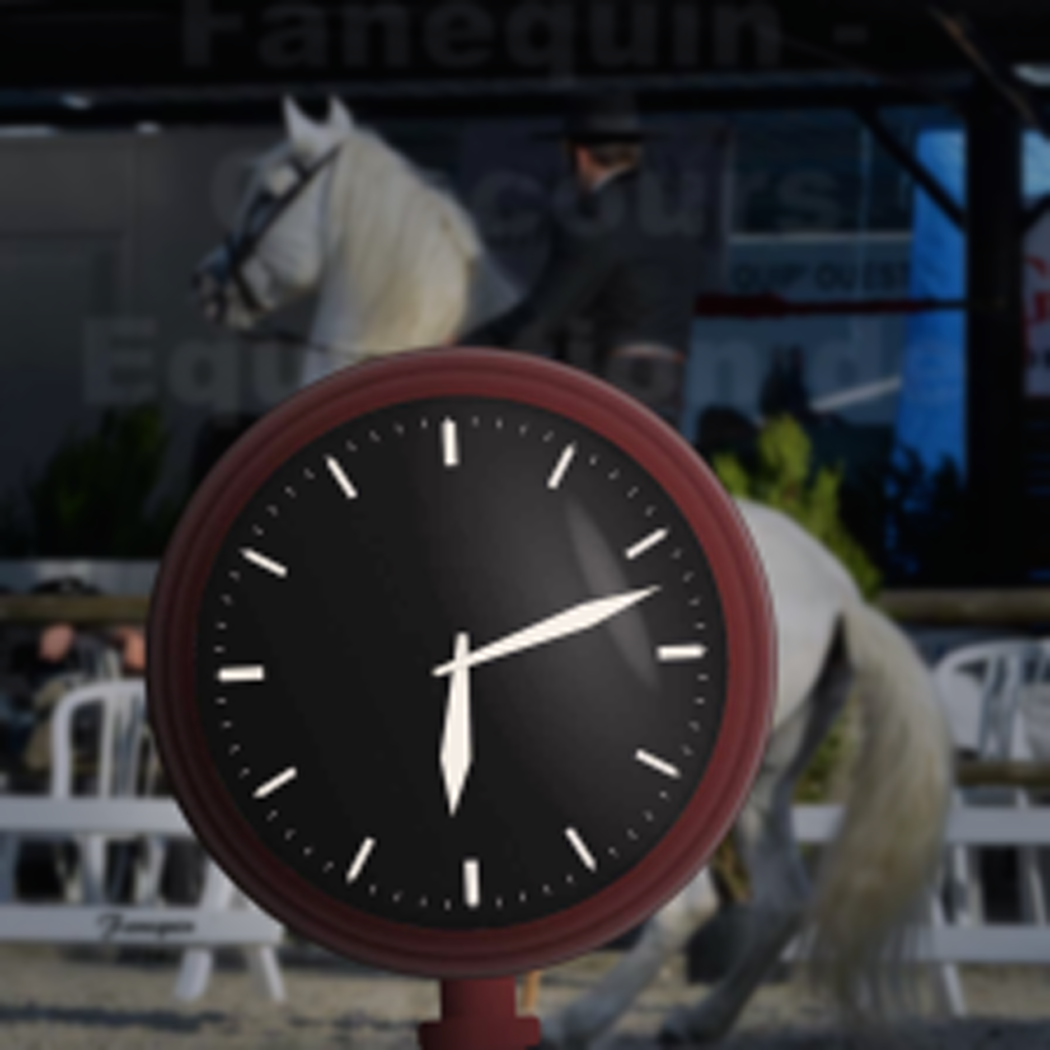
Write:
6,12
